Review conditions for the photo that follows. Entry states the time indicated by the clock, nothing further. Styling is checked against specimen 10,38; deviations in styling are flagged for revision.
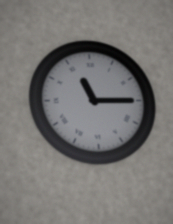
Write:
11,15
